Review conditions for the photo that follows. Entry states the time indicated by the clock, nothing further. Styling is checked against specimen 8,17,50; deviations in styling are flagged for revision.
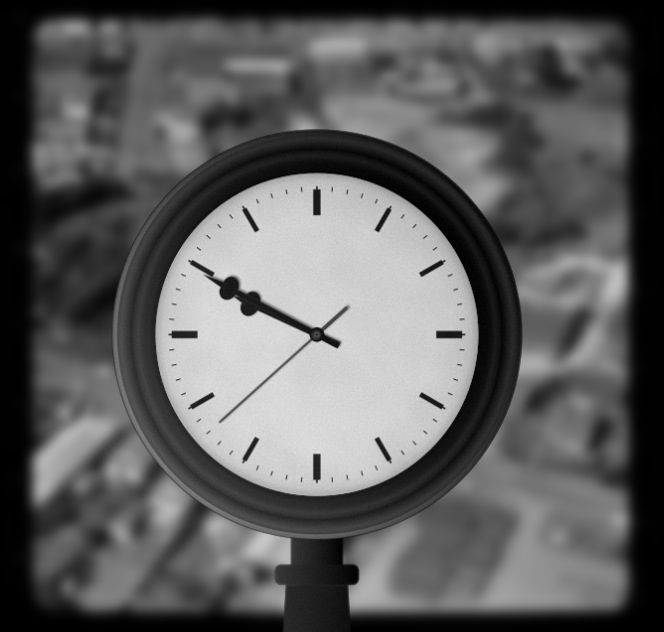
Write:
9,49,38
